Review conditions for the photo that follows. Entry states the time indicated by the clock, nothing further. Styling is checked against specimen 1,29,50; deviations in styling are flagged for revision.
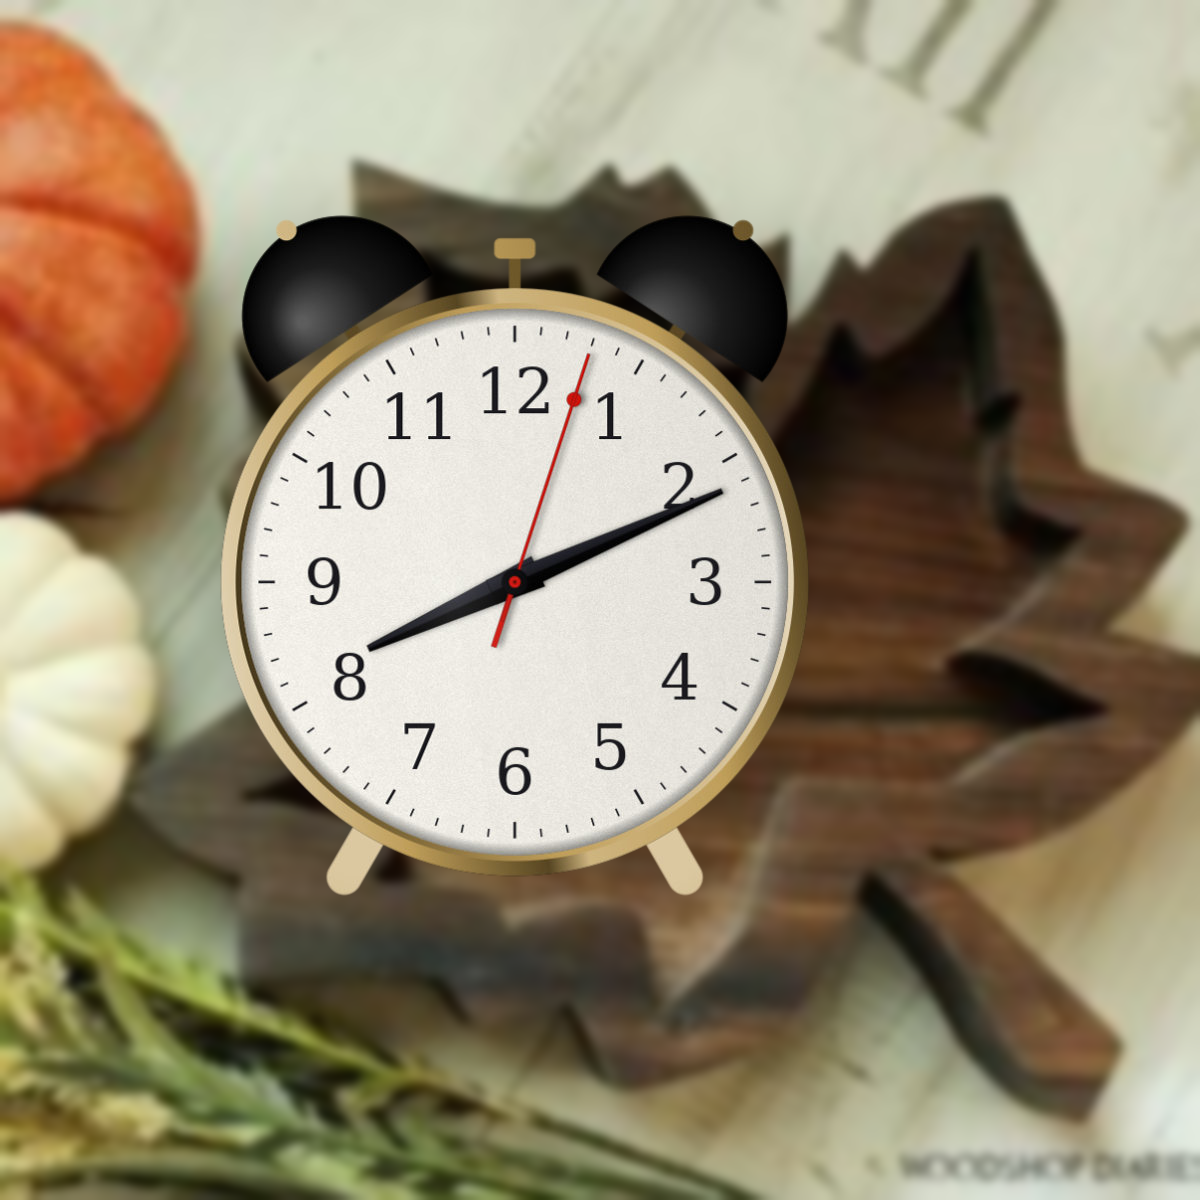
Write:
8,11,03
